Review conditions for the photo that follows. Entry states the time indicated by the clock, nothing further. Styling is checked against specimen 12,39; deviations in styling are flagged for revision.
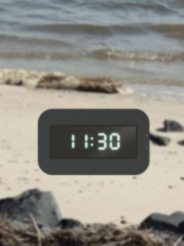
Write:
11,30
